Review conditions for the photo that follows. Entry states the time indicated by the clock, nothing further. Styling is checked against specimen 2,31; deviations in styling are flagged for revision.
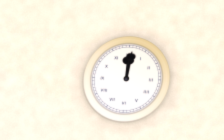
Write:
12,01
